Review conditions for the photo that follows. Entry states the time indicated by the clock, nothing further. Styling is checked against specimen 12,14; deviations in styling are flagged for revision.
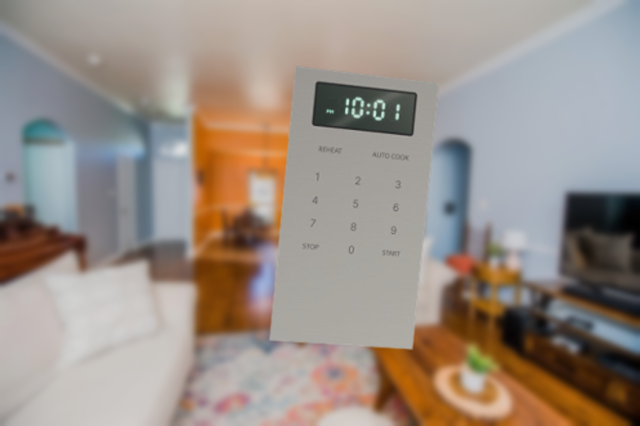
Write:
10,01
